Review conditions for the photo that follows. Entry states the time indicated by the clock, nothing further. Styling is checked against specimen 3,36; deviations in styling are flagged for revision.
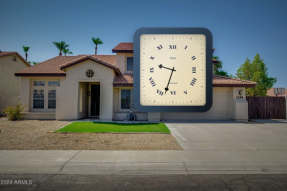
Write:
9,33
